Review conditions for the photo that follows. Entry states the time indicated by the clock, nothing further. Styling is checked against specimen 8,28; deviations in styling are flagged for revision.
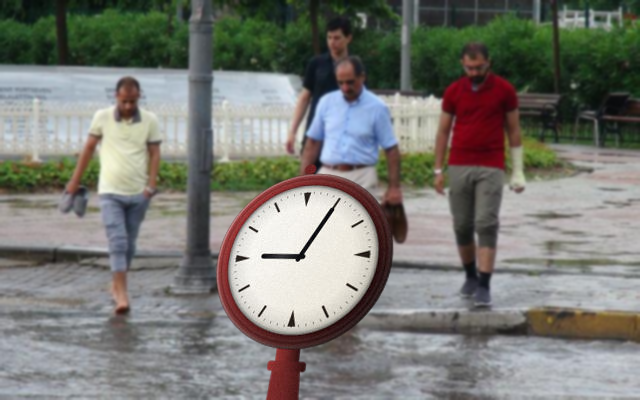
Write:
9,05
